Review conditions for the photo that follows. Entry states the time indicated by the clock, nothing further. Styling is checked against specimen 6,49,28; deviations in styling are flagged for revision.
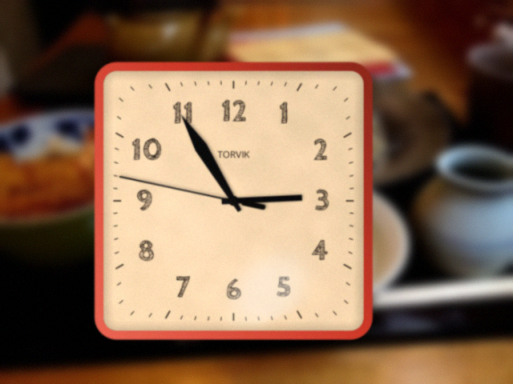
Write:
2,54,47
